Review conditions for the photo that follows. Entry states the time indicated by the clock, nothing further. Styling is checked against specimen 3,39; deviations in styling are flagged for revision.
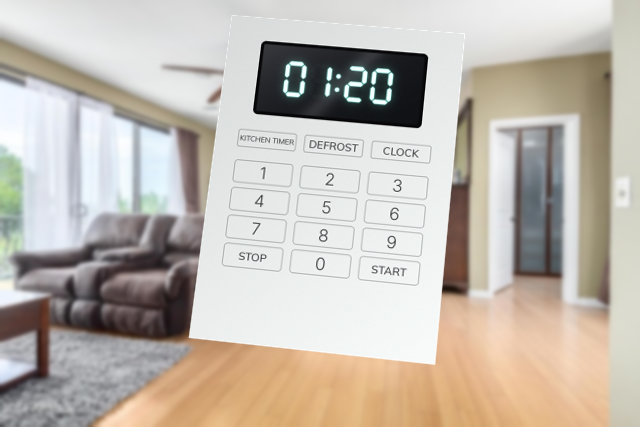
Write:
1,20
